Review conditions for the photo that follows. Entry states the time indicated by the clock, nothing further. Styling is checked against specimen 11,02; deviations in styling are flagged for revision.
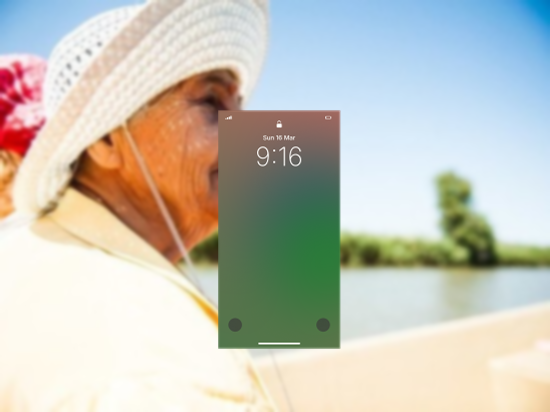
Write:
9,16
